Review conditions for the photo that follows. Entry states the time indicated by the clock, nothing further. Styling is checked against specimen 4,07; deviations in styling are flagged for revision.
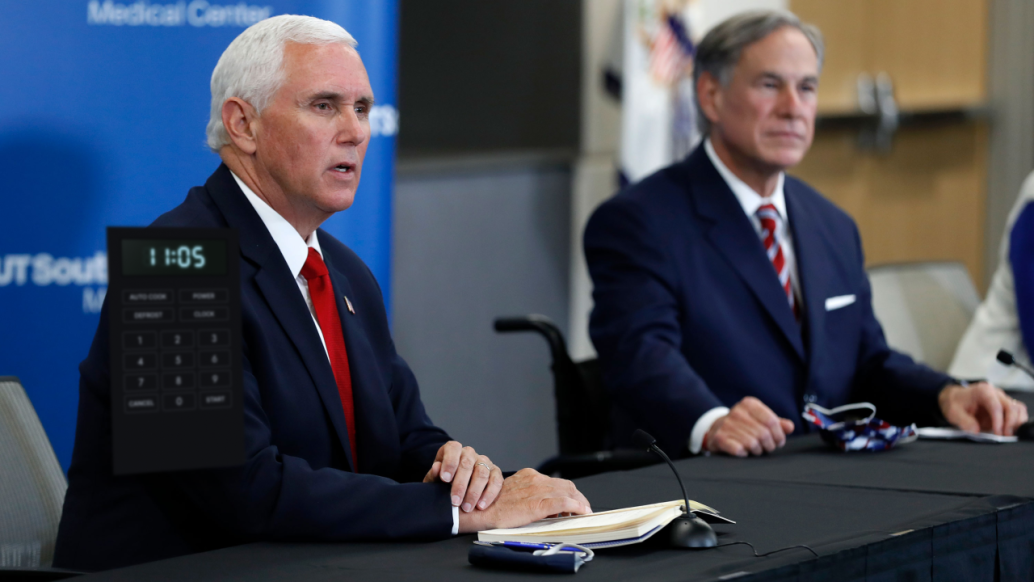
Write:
11,05
